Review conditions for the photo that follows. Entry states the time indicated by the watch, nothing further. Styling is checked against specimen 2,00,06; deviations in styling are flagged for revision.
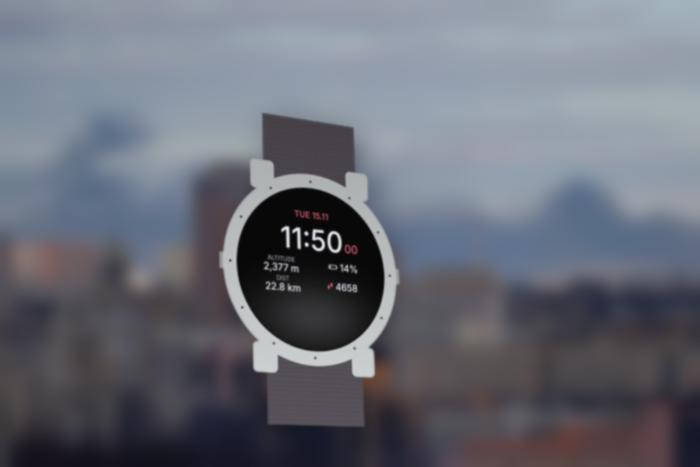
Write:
11,50,00
